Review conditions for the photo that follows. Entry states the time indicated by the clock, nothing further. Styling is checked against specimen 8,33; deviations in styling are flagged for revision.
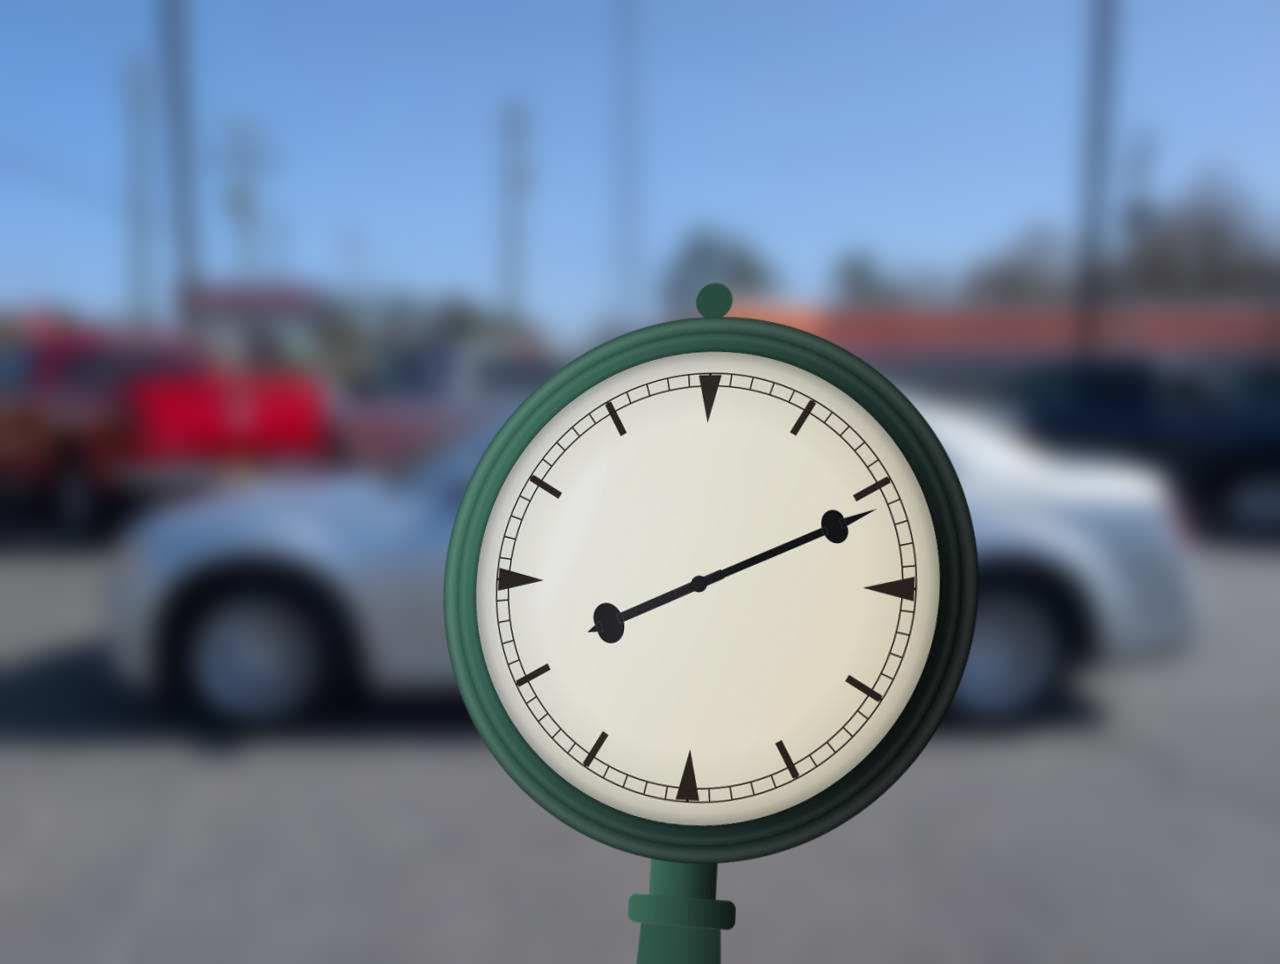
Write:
8,11
